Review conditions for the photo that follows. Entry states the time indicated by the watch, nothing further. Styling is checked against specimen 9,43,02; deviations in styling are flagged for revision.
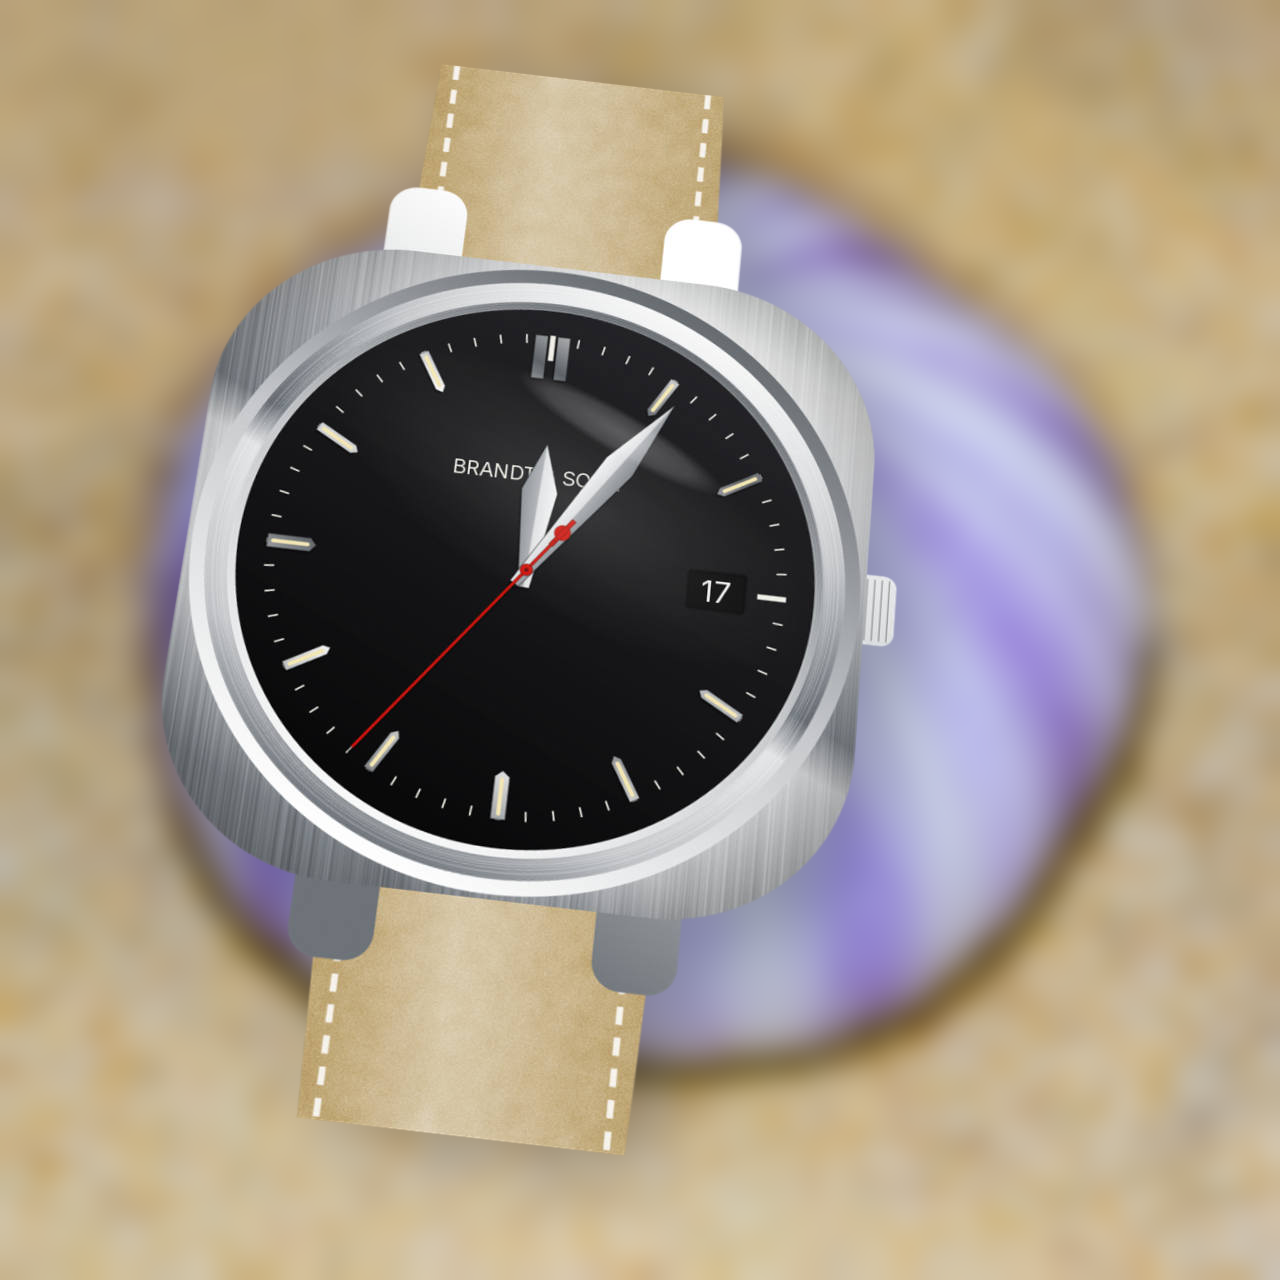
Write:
12,05,36
